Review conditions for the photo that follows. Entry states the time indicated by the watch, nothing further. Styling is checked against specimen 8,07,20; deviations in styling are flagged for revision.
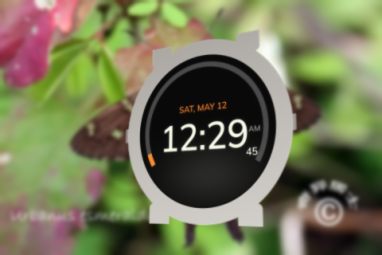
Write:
12,29,45
